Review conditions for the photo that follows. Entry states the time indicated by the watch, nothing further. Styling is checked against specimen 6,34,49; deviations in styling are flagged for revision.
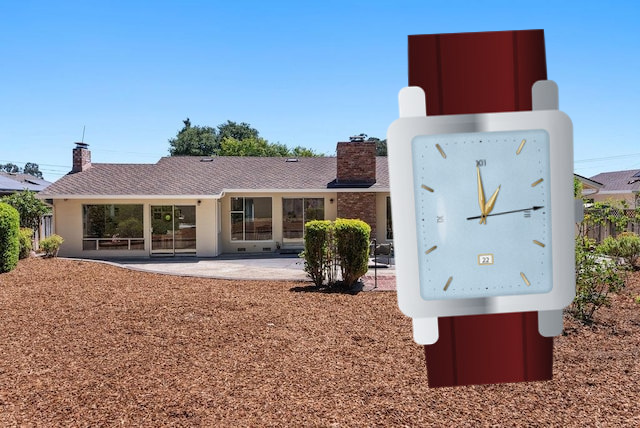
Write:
12,59,14
